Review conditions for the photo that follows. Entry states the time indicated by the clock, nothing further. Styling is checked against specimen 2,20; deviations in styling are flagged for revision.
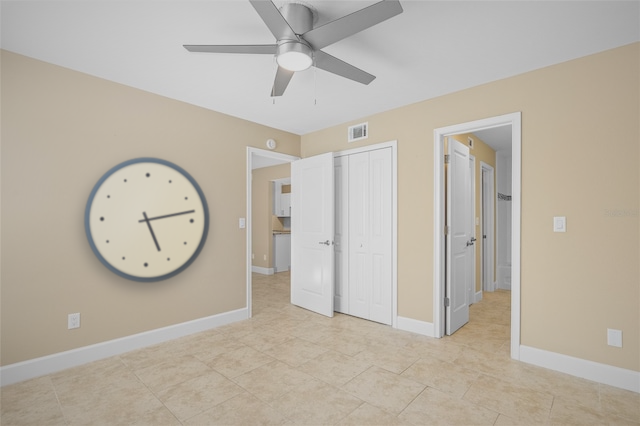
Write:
5,13
